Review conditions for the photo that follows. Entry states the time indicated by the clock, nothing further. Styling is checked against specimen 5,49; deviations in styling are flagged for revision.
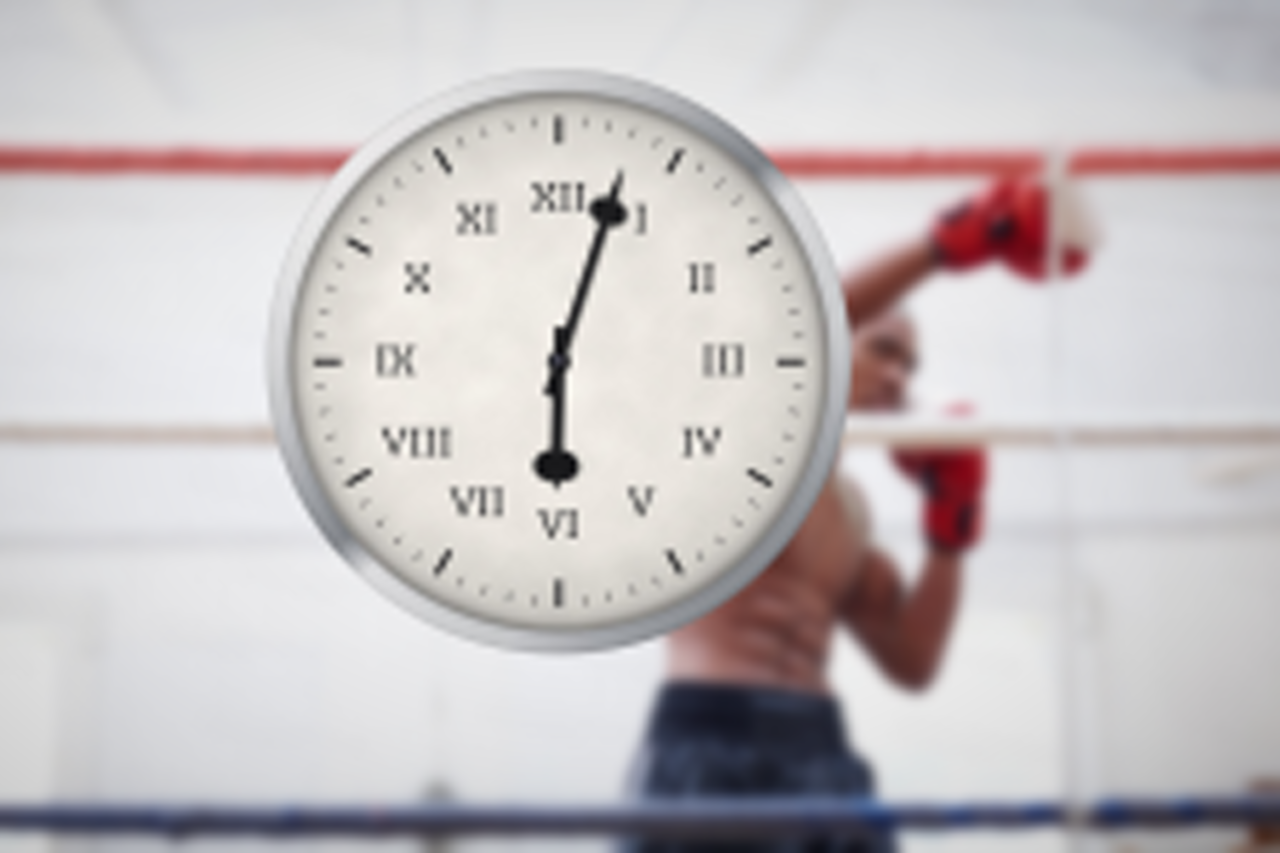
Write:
6,03
